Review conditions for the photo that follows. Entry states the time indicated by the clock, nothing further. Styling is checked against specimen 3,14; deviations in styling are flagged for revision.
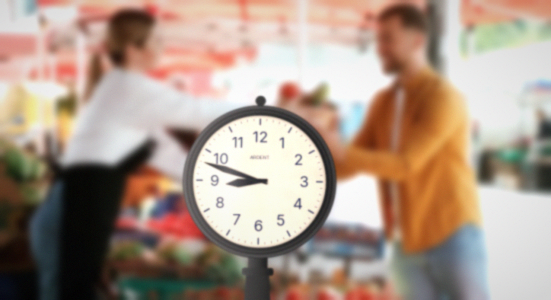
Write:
8,48
